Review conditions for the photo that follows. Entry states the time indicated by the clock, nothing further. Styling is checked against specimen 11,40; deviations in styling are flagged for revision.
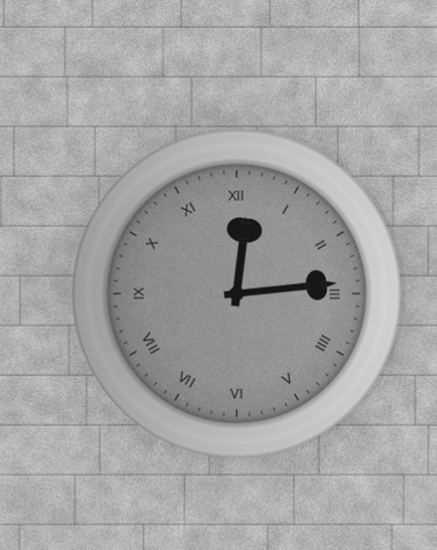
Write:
12,14
